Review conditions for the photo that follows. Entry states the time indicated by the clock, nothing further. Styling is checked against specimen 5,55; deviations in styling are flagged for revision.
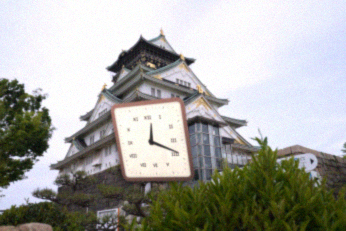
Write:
12,19
